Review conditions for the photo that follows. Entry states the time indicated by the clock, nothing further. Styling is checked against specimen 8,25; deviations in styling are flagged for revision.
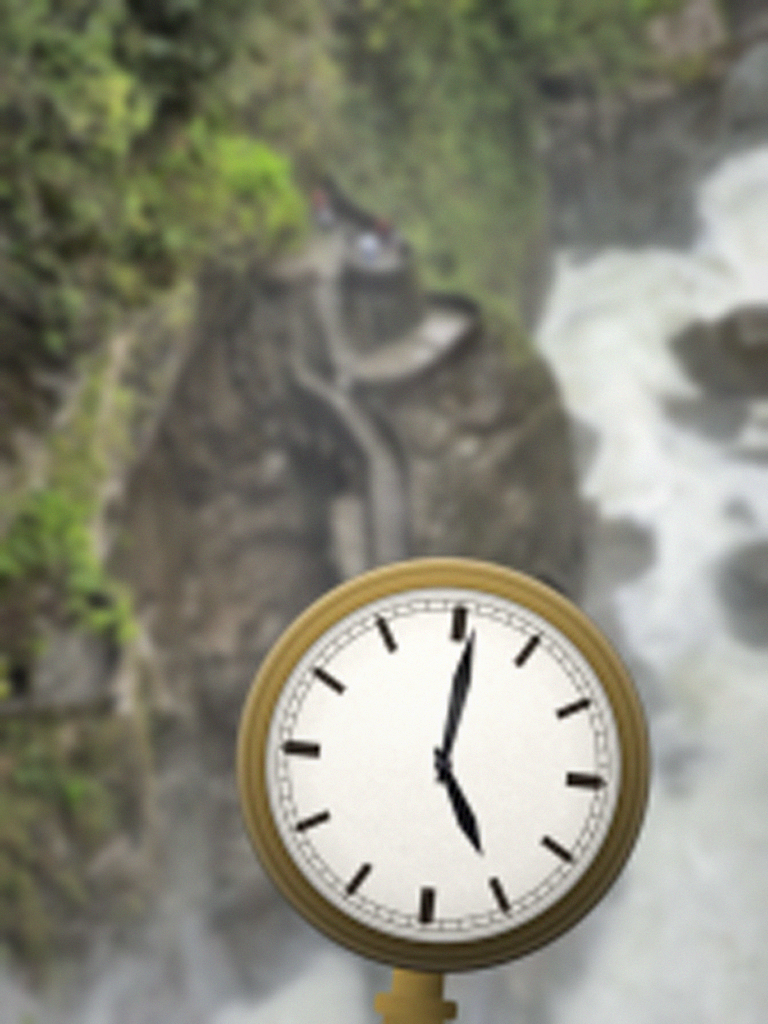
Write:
5,01
